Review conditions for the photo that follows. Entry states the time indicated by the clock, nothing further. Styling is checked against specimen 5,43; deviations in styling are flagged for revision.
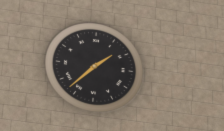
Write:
1,37
